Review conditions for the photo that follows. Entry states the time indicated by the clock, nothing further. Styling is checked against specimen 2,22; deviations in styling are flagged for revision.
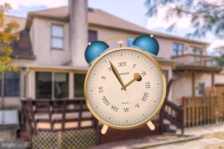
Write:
1,56
